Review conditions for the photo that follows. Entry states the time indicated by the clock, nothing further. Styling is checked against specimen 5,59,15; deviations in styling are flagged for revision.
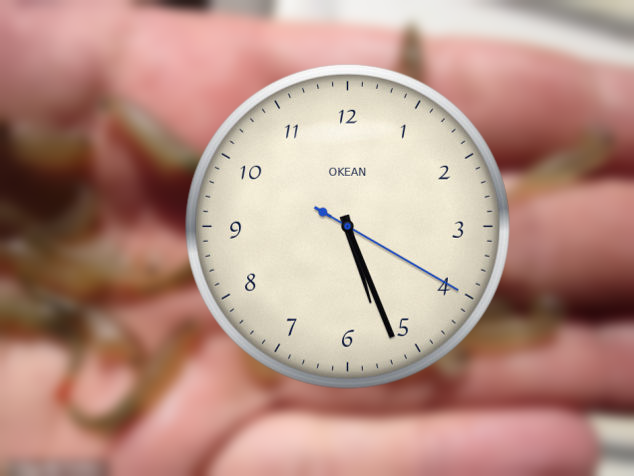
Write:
5,26,20
